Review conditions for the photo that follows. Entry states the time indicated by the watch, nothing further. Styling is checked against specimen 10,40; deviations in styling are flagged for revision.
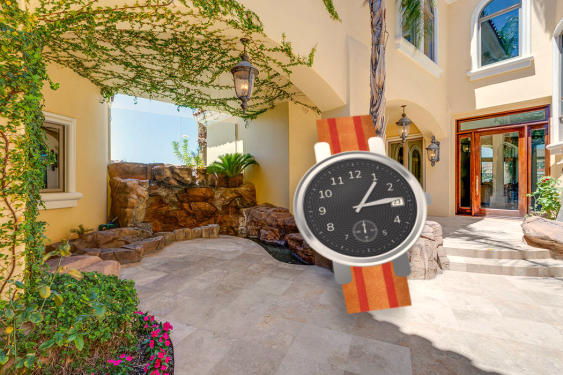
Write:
1,14
